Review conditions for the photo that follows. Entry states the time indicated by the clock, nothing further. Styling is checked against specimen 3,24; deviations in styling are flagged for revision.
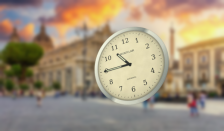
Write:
10,45
